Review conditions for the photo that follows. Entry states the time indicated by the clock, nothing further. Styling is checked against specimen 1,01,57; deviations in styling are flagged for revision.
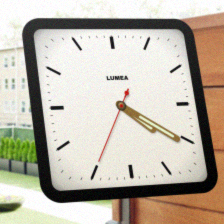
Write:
4,20,35
